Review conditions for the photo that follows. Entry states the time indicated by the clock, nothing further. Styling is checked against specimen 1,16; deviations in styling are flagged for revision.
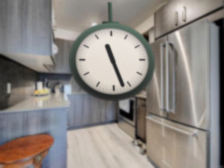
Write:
11,27
